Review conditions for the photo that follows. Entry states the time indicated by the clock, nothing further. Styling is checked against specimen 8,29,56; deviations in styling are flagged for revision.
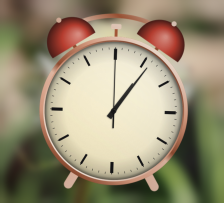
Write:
1,06,00
